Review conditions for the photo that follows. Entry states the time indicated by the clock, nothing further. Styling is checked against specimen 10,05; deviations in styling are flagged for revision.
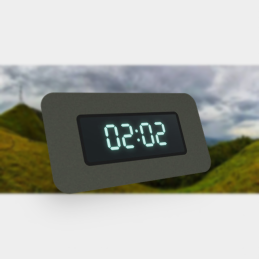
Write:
2,02
